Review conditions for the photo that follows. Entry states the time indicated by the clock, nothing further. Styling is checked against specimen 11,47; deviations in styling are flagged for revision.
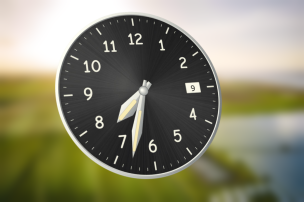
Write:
7,33
